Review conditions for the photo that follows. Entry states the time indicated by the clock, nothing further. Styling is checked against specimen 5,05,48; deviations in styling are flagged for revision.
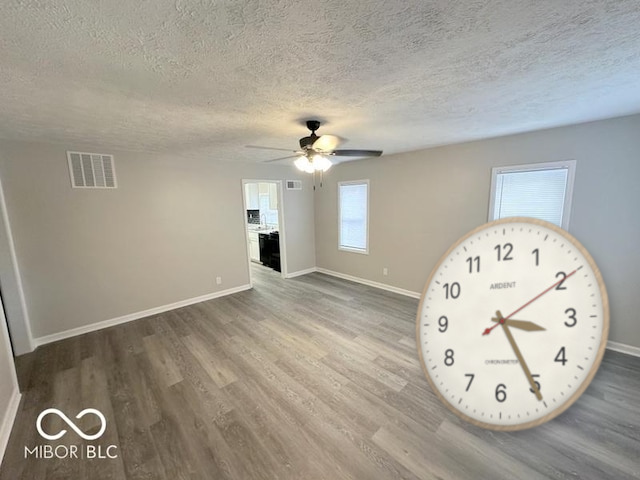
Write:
3,25,10
